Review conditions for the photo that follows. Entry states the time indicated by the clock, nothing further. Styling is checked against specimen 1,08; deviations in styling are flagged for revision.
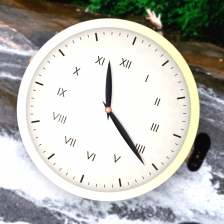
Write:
11,21
